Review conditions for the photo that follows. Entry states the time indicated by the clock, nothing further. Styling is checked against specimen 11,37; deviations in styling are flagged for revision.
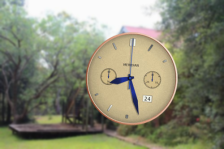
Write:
8,27
